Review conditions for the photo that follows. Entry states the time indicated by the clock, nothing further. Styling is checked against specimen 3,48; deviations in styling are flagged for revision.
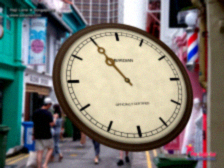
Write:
10,55
